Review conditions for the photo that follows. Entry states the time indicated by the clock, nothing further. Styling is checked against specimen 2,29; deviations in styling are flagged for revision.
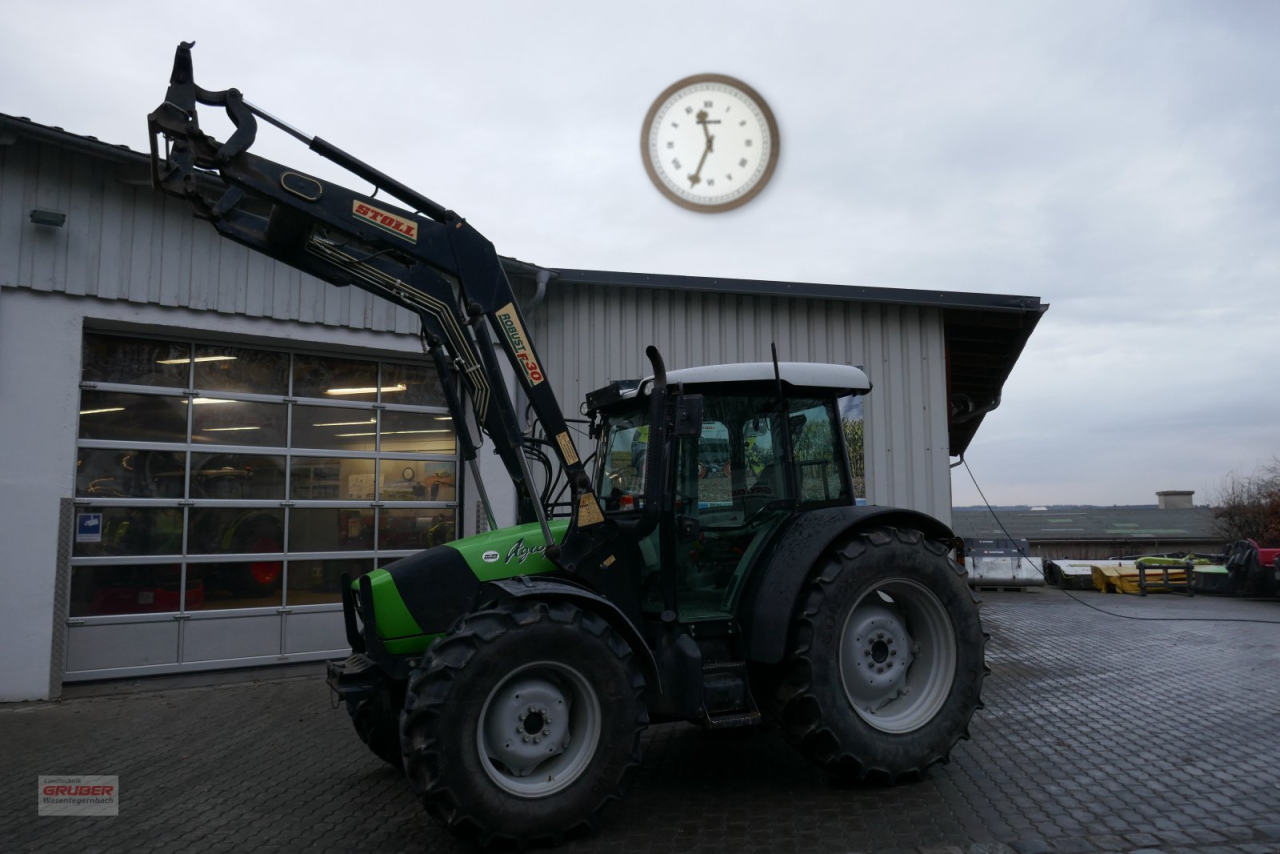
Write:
11,34
